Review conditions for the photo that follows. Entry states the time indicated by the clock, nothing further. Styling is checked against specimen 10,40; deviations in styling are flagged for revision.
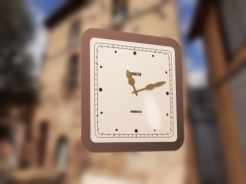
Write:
11,12
